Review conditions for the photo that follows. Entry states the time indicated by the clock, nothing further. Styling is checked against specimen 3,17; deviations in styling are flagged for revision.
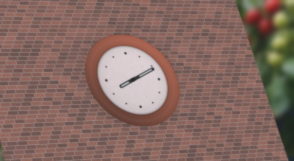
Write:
8,11
